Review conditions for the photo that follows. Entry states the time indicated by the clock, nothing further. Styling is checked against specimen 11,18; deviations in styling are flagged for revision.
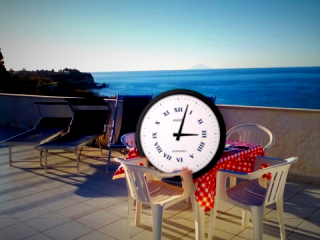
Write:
3,03
